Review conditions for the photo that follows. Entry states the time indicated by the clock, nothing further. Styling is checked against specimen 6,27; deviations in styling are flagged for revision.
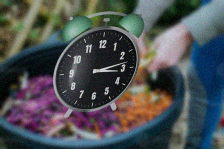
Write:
3,13
